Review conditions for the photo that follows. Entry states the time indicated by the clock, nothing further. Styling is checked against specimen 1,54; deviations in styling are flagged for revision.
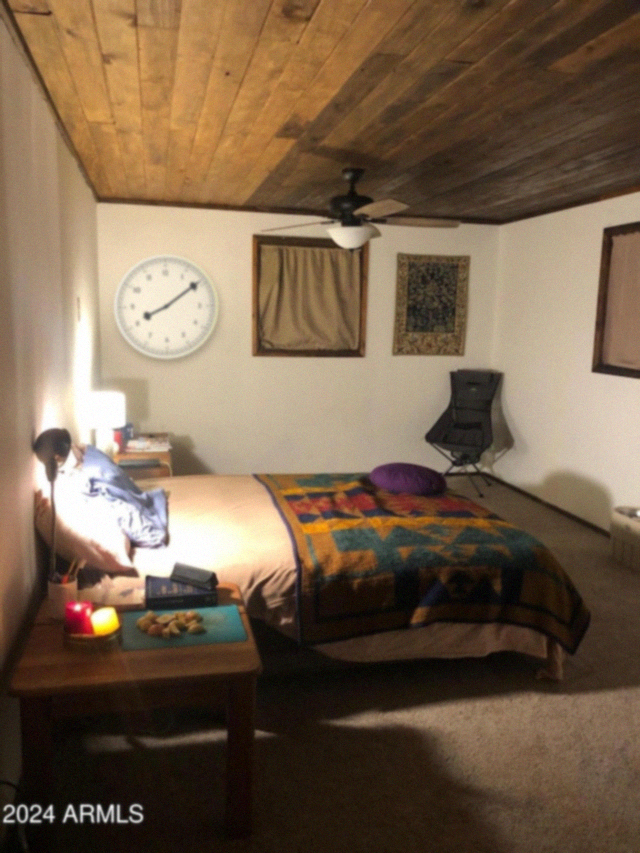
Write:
8,09
